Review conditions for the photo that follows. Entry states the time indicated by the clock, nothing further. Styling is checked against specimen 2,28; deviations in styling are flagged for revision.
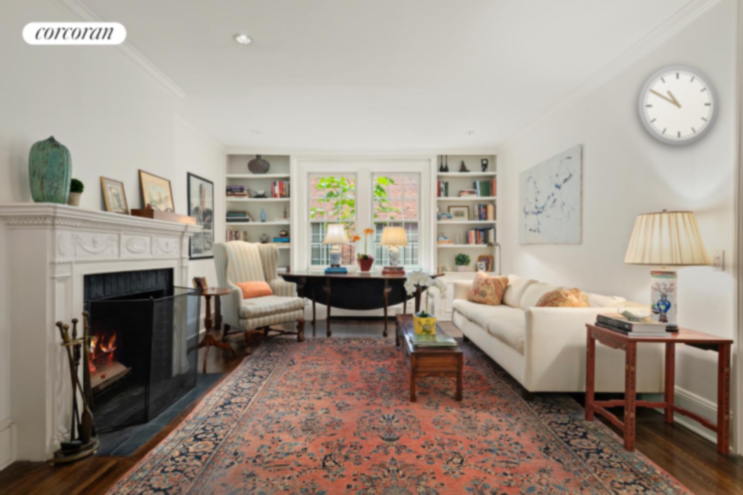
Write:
10,50
